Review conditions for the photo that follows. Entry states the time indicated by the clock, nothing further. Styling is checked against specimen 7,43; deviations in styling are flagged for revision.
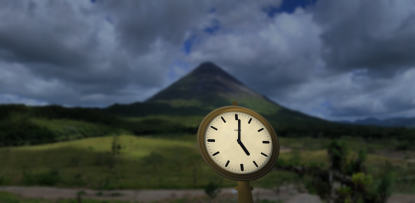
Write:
5,01
